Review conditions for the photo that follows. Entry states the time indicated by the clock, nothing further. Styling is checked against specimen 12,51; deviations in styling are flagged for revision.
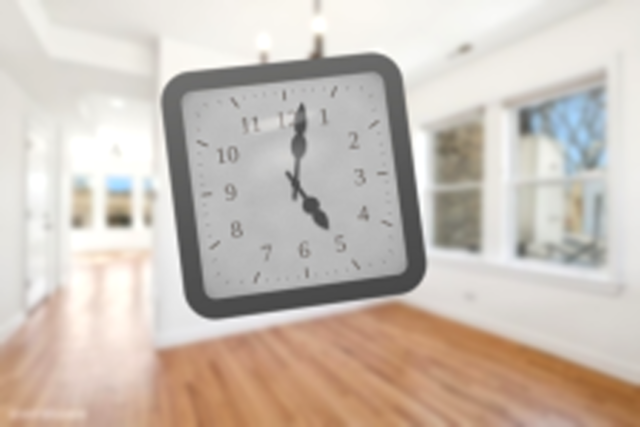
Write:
5,02
